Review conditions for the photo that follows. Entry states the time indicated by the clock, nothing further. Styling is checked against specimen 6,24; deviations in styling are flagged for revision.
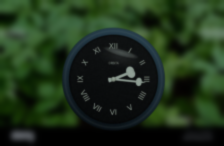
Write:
2,16
